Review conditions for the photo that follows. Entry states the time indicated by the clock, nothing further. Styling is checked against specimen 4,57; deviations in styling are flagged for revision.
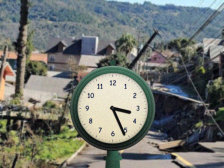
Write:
3,26
